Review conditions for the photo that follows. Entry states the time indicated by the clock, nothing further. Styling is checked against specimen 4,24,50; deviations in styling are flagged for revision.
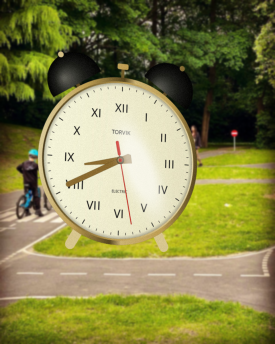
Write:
8,40,28
